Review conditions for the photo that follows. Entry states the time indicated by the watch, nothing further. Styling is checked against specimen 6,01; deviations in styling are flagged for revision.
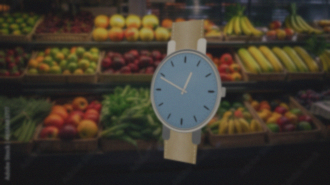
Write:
12,49
